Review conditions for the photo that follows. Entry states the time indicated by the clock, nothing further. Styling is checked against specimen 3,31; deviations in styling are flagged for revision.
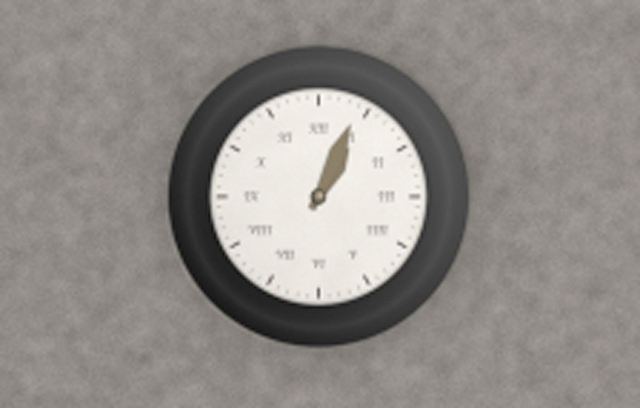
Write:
1,04
